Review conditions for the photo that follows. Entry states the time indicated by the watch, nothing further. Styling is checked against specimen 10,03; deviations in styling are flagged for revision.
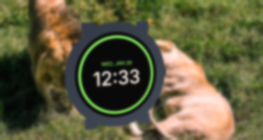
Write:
12,33
